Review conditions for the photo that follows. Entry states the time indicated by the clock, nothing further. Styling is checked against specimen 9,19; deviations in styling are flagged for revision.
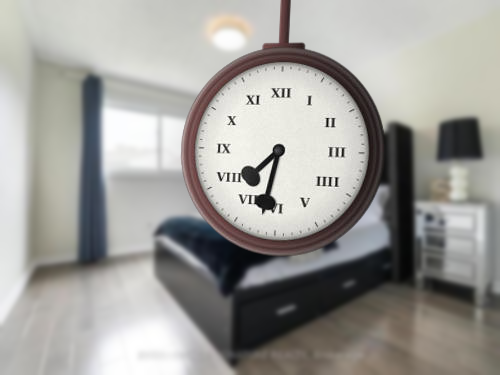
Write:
7,32
